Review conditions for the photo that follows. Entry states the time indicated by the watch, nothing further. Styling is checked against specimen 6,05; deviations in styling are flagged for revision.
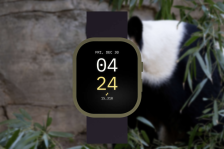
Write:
4,24
